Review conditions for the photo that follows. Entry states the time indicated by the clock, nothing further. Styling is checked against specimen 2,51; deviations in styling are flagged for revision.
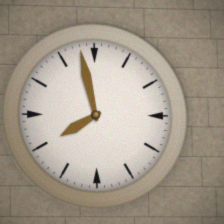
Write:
7,58
